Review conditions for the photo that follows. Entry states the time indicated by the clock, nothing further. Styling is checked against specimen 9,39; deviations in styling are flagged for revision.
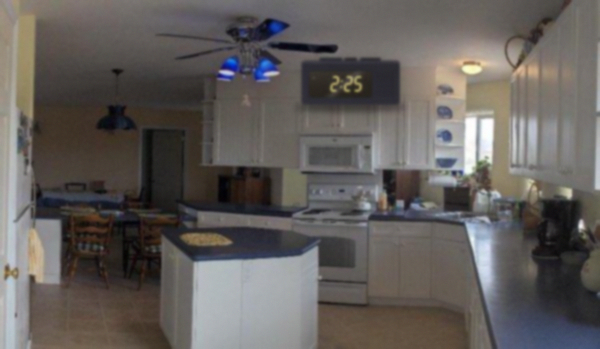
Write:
2,25
